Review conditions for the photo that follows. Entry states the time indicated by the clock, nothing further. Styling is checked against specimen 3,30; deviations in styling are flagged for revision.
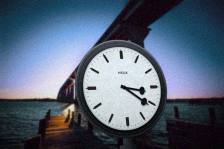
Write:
3,21
